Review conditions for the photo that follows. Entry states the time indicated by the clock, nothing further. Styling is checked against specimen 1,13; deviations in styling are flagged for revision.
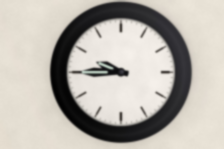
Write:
9,45
